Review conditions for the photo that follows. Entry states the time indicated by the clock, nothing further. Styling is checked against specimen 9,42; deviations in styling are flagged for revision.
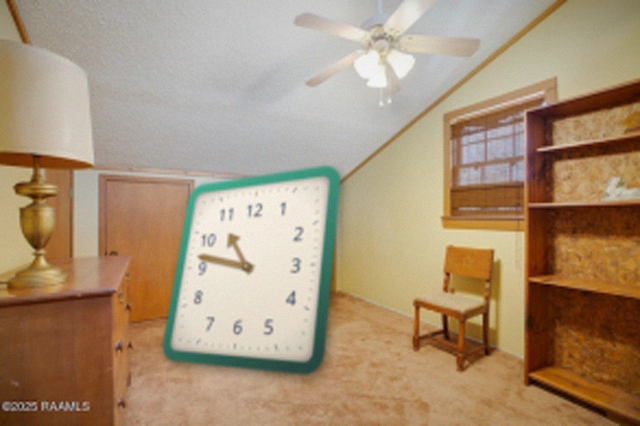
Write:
10,47
